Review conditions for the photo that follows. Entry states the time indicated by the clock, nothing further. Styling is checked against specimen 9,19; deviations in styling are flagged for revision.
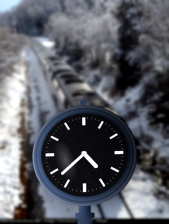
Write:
4,38
